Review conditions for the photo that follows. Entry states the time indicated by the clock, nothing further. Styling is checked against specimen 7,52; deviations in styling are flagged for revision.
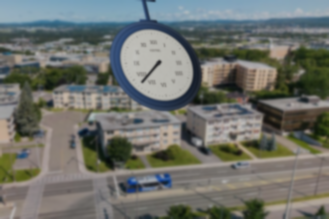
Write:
7,38
